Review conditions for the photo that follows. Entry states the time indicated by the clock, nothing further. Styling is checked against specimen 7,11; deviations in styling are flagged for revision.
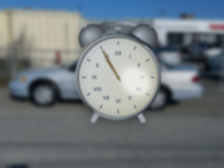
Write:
10,55
